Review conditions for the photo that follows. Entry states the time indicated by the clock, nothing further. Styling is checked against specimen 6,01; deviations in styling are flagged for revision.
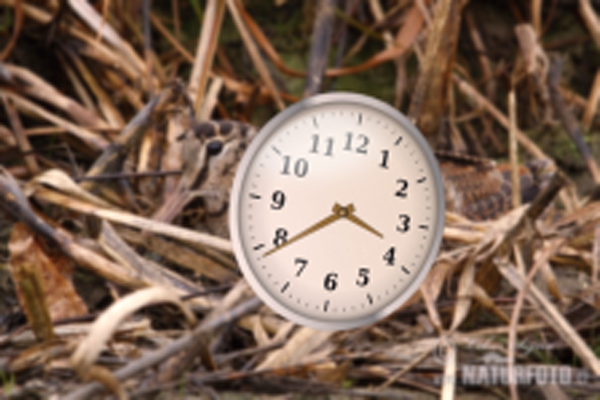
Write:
3,39
